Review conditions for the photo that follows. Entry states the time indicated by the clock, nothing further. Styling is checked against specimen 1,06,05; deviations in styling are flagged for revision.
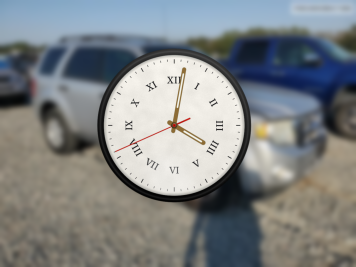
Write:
4,01,41
